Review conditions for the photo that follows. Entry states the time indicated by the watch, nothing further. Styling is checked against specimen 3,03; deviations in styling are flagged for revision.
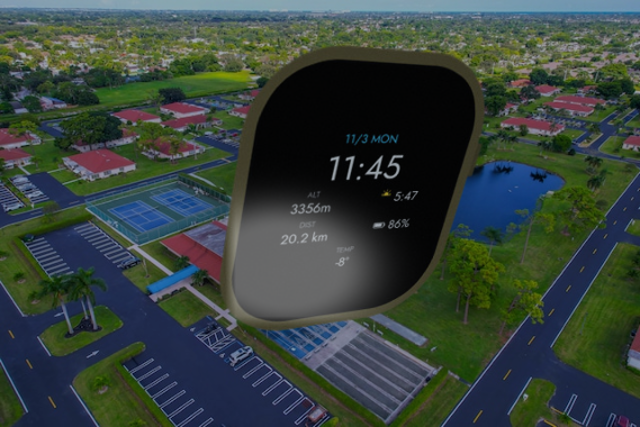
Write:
11,45
